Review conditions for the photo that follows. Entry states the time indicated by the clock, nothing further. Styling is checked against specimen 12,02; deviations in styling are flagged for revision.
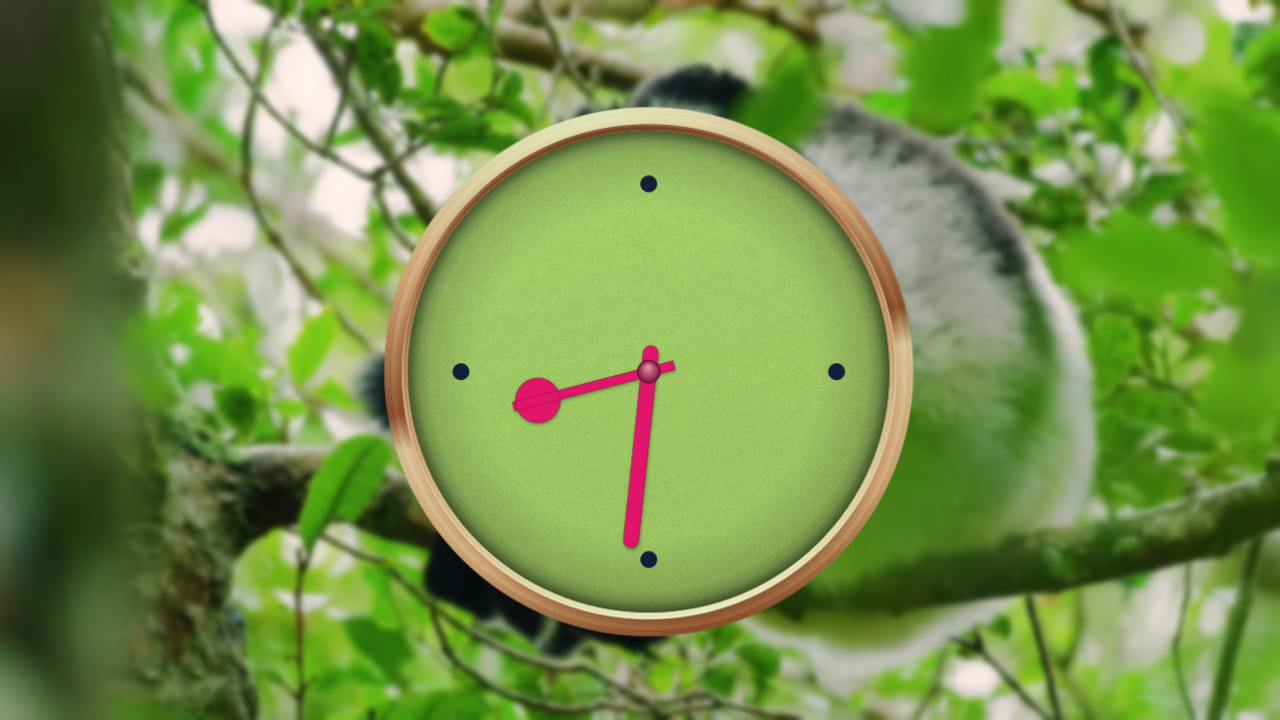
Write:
8,31
